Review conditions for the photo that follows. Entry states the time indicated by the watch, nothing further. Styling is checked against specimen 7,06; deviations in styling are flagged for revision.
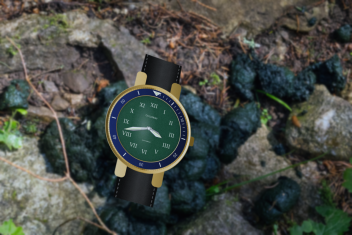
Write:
3,42
